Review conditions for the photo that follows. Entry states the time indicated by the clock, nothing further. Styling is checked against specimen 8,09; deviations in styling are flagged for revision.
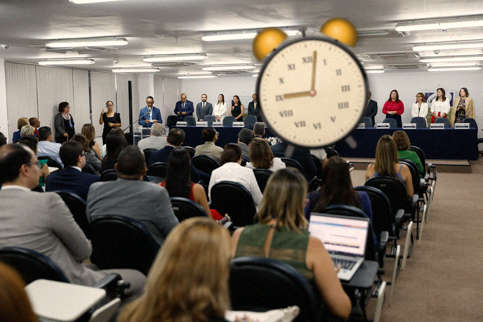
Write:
9,02
